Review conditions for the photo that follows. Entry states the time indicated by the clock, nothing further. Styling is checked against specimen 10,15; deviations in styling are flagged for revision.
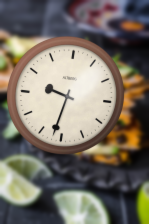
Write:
9,32
